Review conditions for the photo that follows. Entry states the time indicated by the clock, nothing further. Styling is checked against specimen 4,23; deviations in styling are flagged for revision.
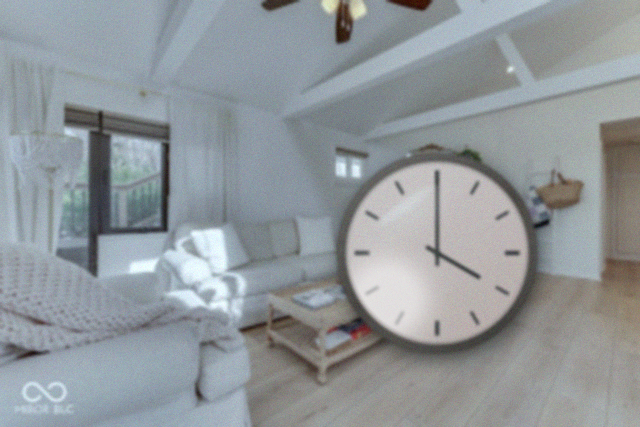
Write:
4,00
